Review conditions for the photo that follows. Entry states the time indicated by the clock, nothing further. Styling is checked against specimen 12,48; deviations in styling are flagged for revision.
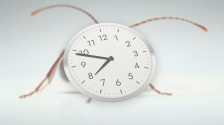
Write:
7,49
